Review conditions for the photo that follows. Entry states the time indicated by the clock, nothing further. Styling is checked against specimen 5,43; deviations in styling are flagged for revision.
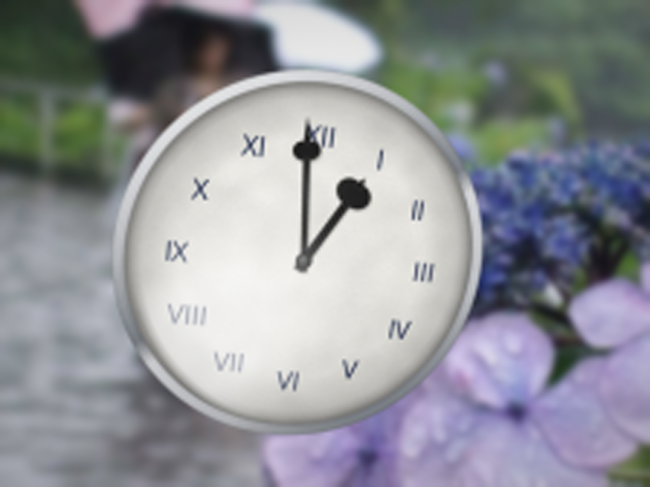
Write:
12,59
